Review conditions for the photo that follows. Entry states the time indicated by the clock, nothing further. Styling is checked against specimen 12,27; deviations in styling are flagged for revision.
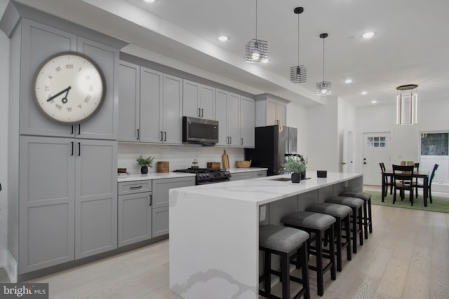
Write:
6,40
